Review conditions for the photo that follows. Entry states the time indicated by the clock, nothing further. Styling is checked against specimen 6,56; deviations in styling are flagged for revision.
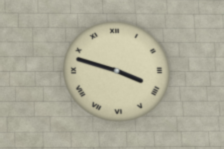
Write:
3,48
